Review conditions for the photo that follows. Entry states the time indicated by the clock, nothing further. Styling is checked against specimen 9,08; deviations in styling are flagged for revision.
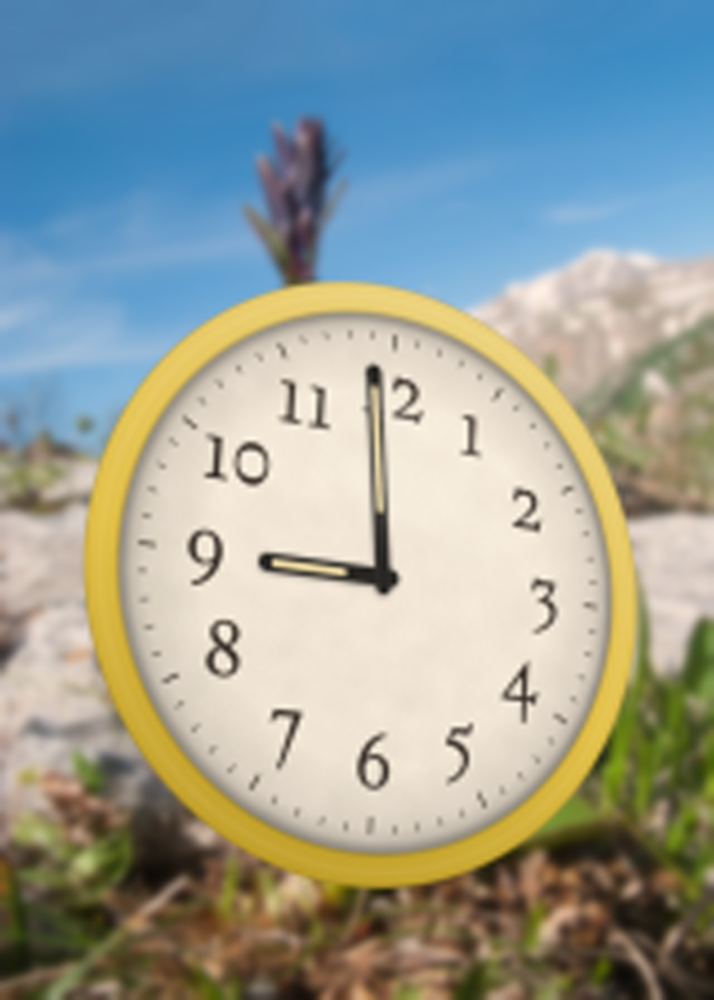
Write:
8,59
